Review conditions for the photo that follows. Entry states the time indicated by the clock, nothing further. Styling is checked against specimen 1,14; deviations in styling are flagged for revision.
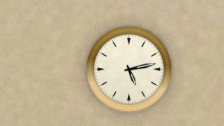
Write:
5,13
